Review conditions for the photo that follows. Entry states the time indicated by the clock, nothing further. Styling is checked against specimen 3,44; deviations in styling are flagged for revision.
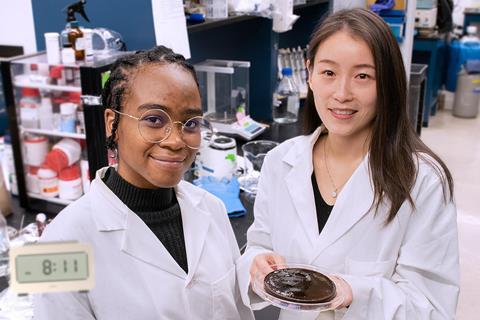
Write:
8,11
